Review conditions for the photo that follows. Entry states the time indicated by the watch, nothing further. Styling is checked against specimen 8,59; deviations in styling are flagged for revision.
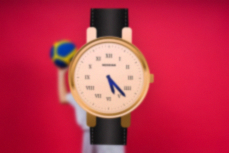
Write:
5,23
